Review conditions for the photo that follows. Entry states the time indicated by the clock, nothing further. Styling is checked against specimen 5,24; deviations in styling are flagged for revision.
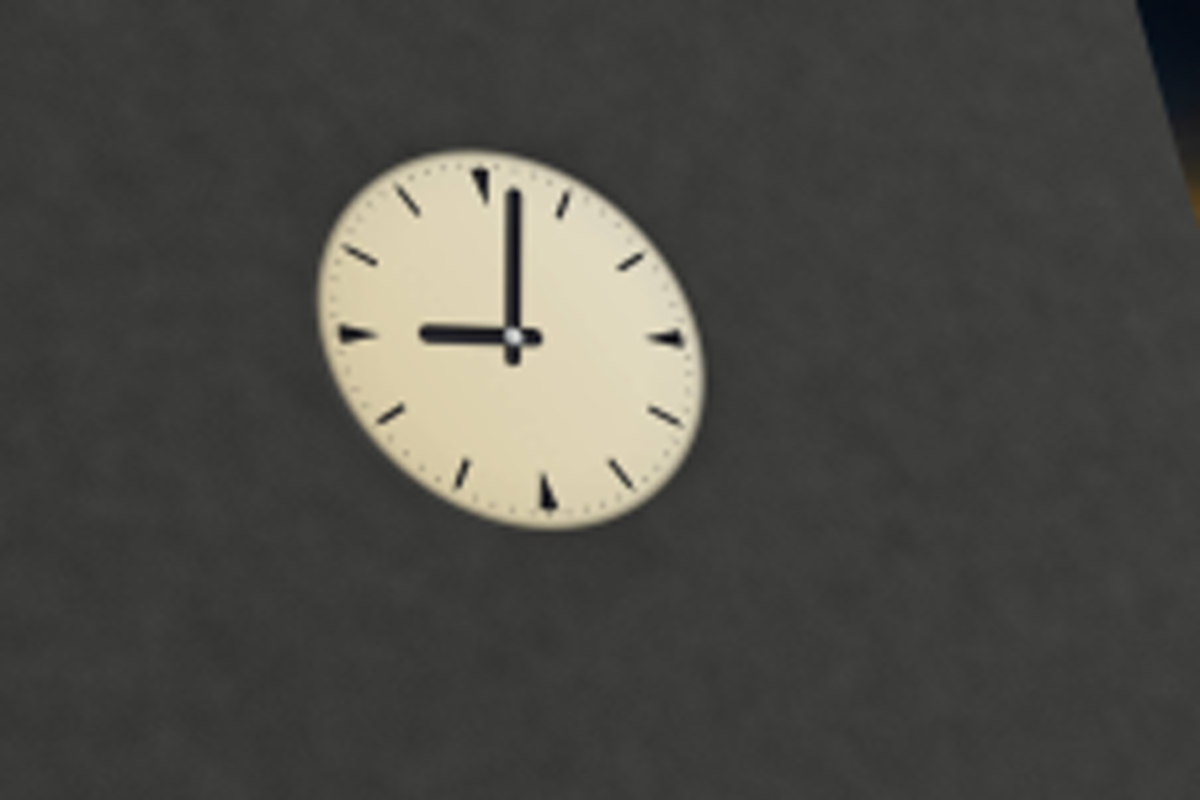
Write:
9,02
